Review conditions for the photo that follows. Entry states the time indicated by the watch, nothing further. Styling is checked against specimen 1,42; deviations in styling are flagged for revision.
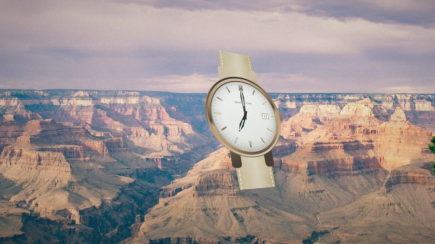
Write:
7,00
